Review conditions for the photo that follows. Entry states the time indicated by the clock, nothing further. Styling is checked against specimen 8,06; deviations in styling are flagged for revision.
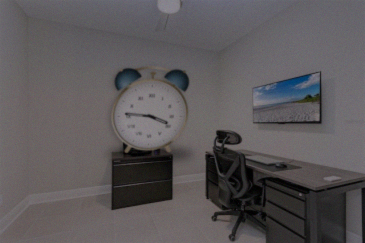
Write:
3,46
